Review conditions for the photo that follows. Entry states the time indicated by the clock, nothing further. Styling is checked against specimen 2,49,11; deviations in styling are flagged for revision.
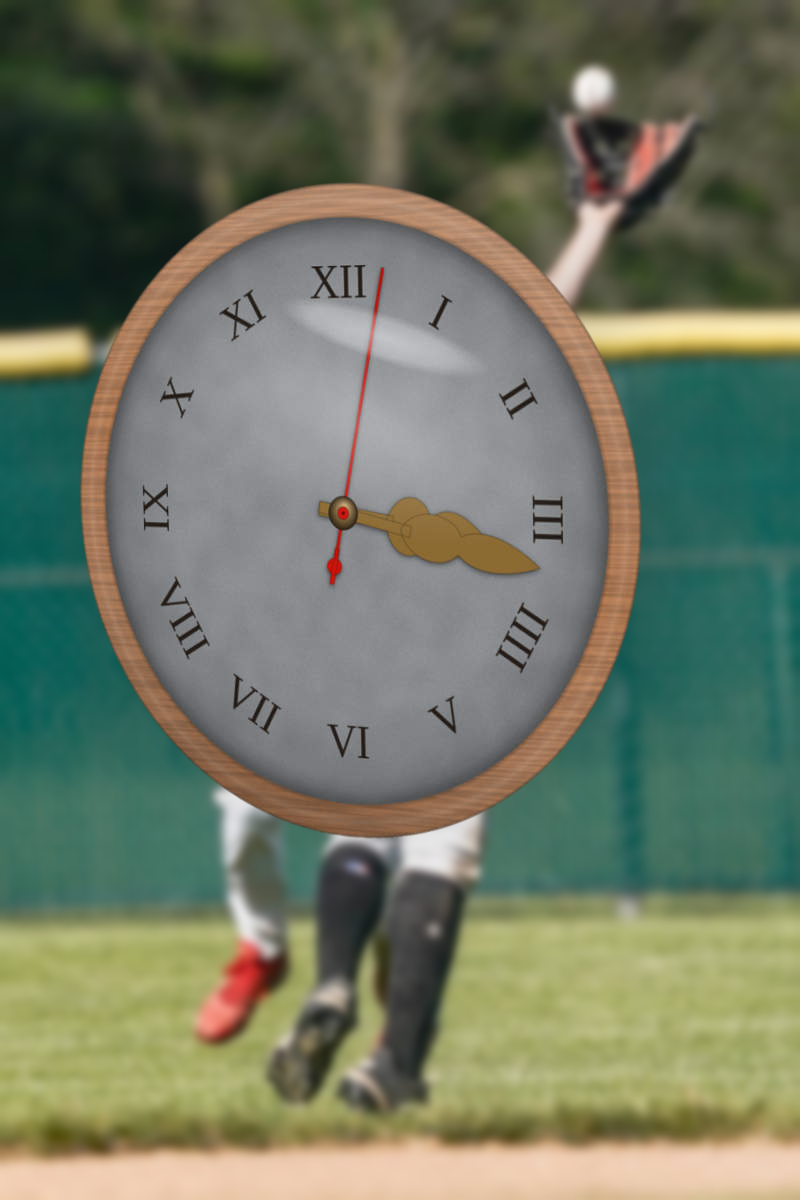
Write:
3,17,02
